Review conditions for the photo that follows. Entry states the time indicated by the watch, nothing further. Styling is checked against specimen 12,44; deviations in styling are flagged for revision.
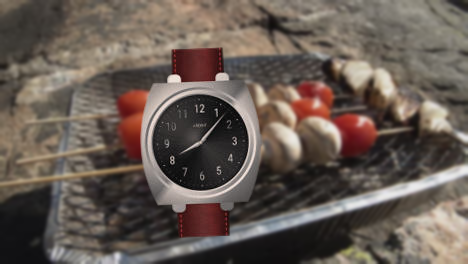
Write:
8,07
